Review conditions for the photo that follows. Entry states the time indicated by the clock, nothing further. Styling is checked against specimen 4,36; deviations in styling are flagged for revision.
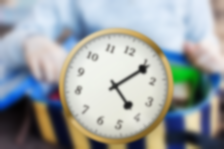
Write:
4,06
